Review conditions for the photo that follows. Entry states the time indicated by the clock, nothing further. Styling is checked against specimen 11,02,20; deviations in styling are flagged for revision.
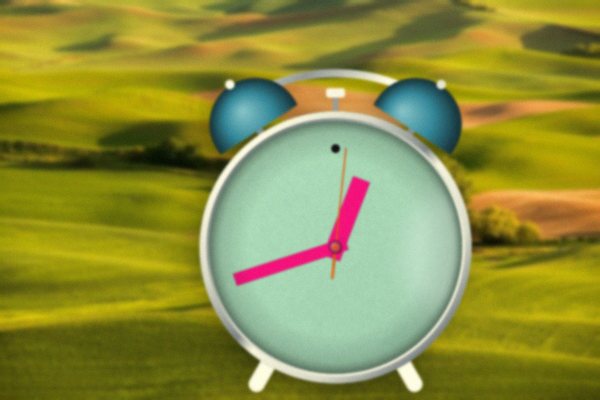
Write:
12,42,01
